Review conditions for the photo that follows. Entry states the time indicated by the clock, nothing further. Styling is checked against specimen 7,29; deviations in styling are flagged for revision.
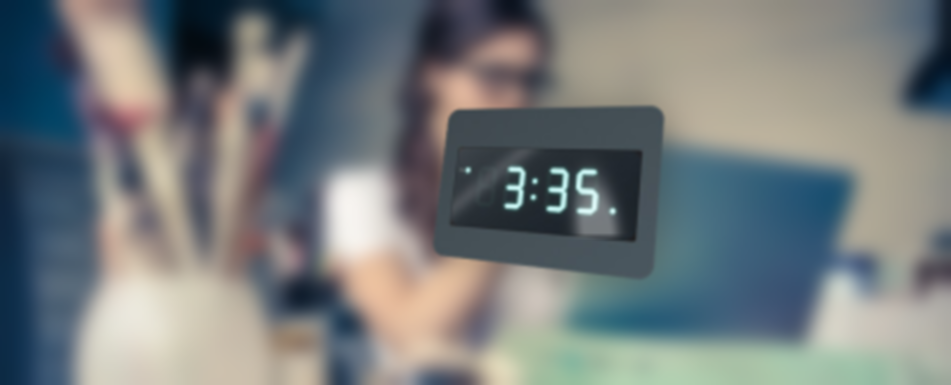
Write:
3,35
